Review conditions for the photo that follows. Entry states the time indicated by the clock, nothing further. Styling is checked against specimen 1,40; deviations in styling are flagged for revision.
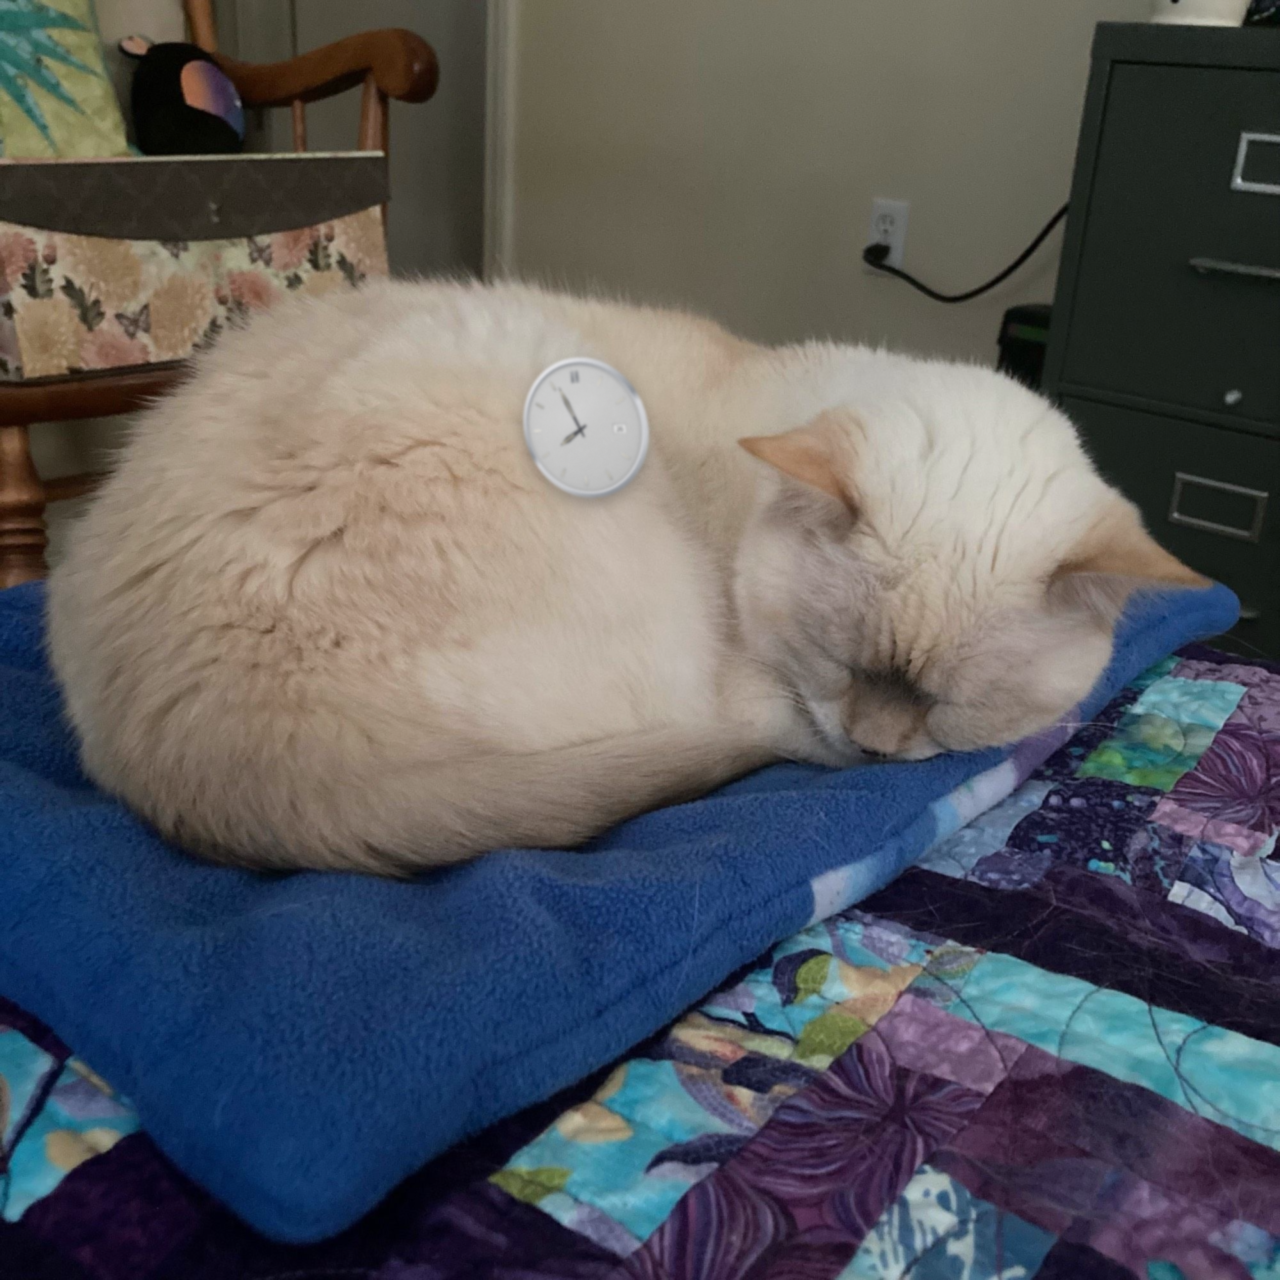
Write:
7,56
